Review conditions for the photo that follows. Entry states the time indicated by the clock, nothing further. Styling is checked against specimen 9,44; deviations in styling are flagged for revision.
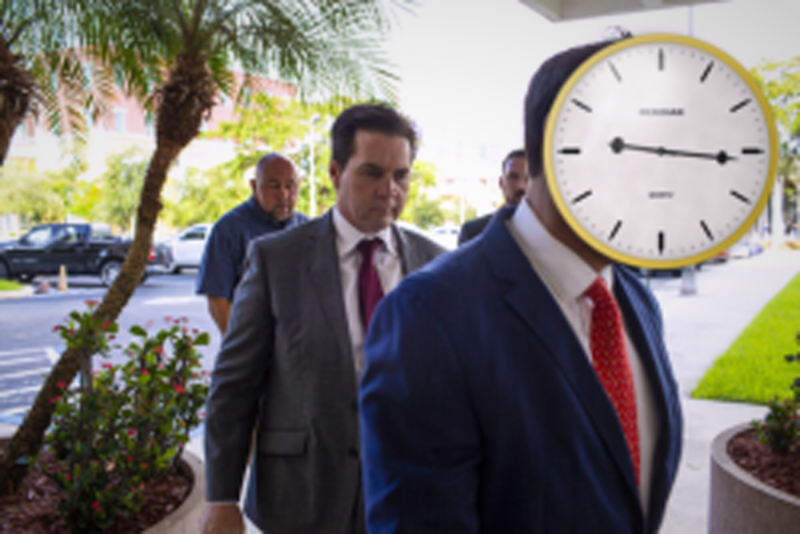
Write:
9,16
